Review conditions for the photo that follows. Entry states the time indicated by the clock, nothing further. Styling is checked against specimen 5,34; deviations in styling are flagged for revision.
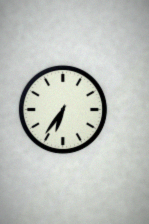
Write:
6,36
